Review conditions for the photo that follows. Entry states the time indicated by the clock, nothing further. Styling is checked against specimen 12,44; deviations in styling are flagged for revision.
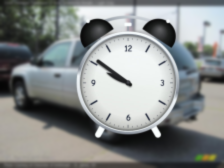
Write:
9,51
